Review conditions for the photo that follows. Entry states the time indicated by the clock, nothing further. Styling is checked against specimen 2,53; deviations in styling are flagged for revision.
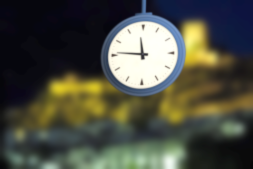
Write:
11,46
